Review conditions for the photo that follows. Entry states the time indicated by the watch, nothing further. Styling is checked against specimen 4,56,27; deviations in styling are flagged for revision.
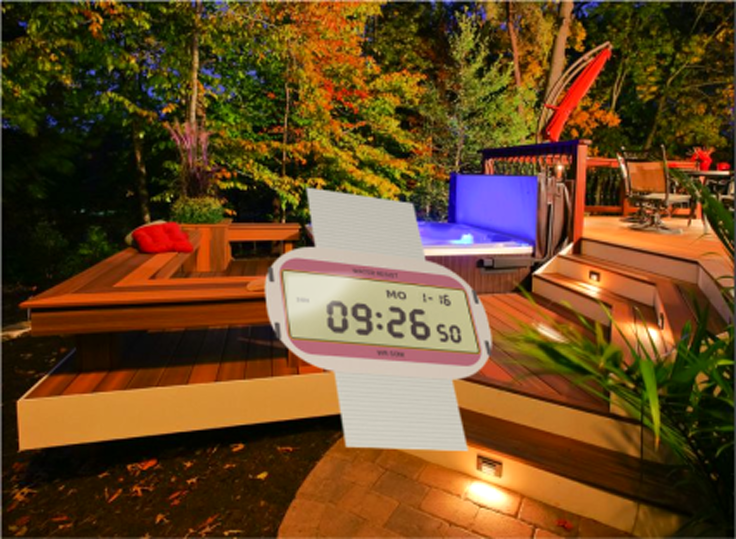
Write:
9,26,50
